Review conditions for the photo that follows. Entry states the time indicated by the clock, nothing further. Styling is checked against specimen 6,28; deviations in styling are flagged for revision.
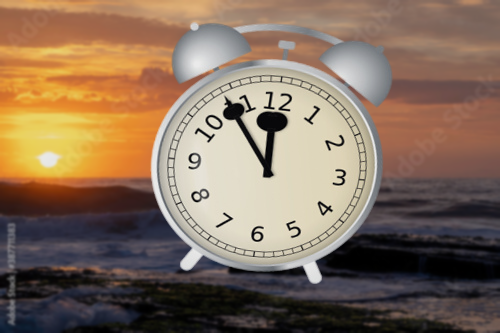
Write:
11,54
